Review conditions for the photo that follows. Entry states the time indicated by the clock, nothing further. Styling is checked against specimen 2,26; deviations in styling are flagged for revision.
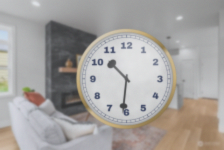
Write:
10,31
